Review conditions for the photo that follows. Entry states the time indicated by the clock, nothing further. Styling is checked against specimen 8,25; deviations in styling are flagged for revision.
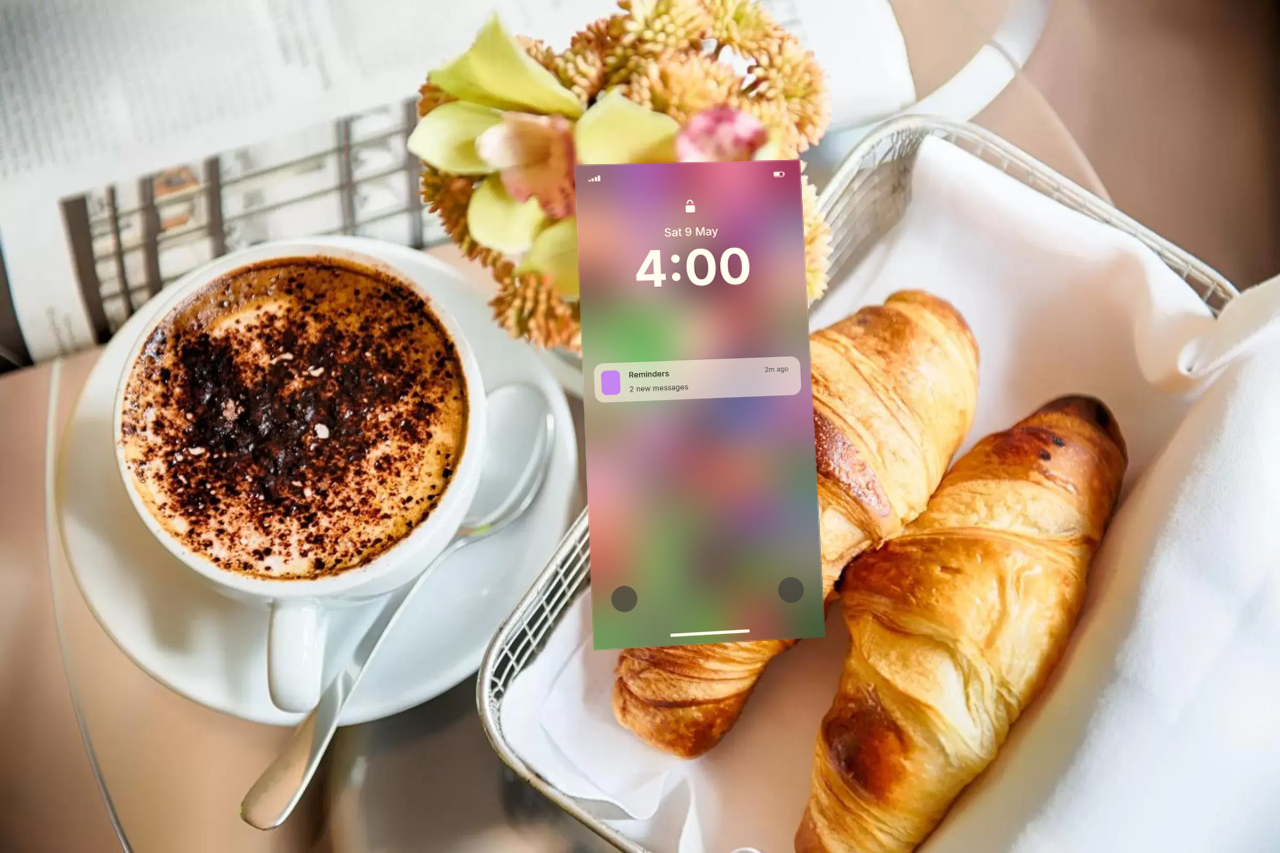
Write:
4,00
